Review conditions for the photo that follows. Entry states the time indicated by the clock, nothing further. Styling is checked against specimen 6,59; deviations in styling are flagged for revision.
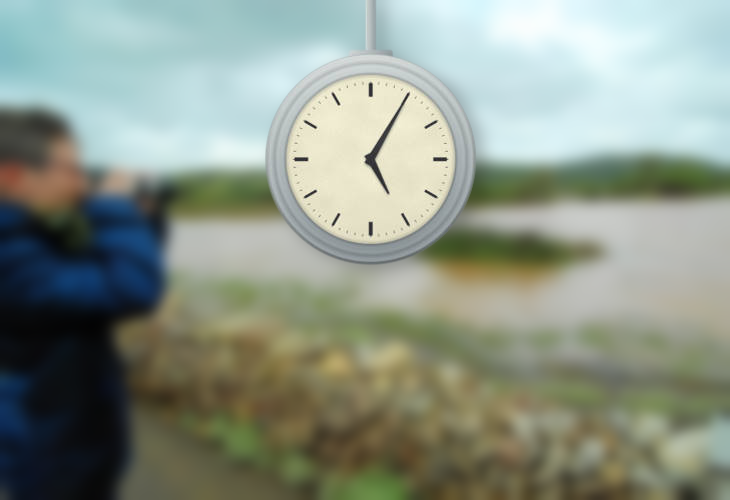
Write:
5,05
